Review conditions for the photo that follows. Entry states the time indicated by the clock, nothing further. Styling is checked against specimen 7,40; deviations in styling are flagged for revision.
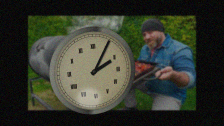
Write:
2,05
